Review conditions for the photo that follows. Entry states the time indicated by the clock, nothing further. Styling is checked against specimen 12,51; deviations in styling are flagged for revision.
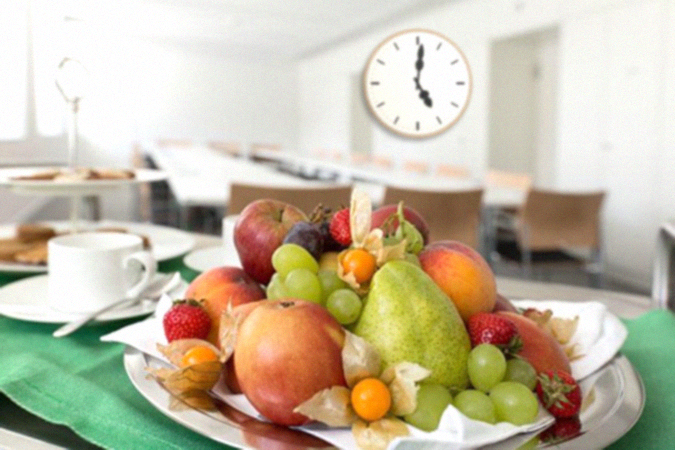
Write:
5,01
